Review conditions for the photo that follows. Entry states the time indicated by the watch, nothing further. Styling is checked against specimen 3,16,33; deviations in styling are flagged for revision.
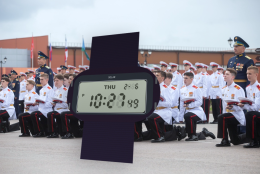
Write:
10,27,49
